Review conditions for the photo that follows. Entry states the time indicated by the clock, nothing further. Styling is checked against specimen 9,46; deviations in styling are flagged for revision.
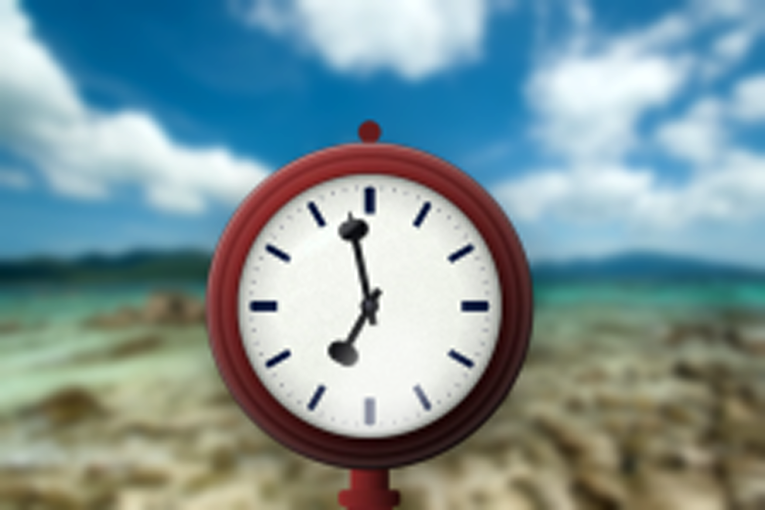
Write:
6,58
